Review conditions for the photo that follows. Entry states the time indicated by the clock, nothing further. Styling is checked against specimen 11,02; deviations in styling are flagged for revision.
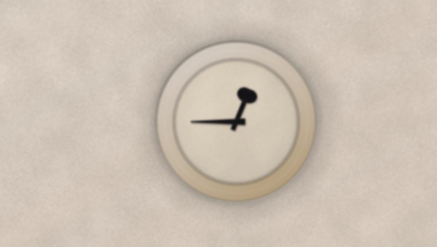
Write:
12,45
